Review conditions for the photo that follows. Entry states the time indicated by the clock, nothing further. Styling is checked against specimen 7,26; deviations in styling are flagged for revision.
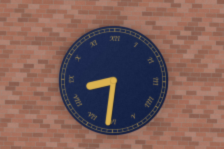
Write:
8,31
